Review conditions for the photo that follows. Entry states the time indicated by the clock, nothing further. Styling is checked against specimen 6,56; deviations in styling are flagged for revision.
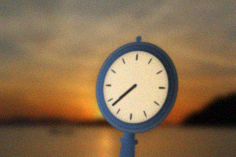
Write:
7,38
